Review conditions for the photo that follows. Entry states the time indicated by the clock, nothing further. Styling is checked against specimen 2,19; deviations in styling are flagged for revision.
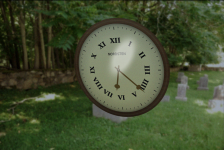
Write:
6,22
